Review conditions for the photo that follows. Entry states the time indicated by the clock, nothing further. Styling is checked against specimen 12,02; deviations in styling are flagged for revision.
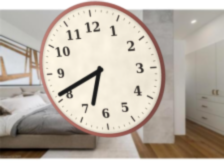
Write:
6,41
